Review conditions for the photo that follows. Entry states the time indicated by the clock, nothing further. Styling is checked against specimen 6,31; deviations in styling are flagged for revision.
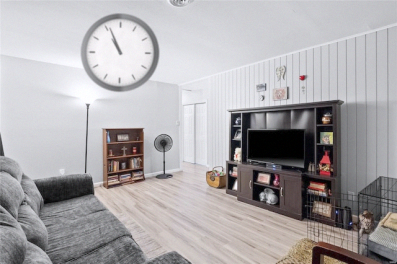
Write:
10,56
